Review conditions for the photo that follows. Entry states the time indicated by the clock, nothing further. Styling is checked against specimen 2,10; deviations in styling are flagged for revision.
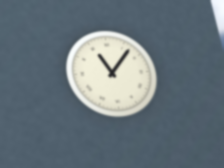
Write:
11,07
